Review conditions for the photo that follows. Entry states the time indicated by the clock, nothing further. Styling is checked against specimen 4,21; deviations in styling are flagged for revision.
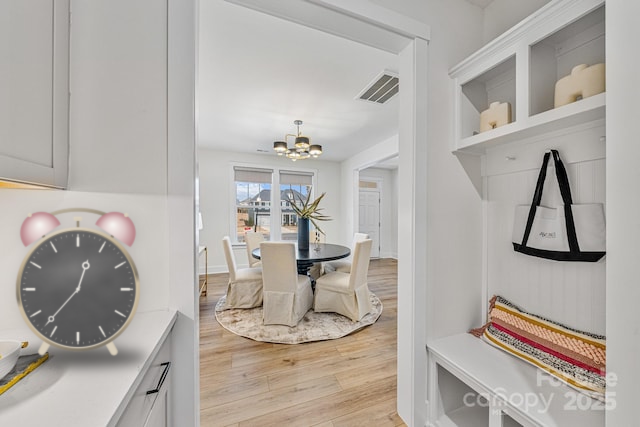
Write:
12,37
